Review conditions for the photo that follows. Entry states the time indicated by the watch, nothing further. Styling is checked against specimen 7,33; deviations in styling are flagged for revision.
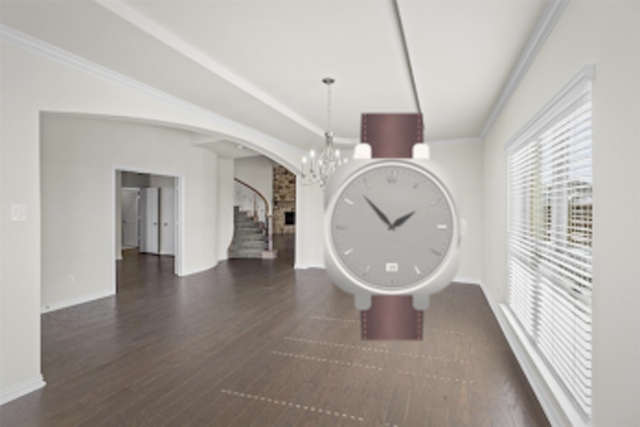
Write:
1,53
